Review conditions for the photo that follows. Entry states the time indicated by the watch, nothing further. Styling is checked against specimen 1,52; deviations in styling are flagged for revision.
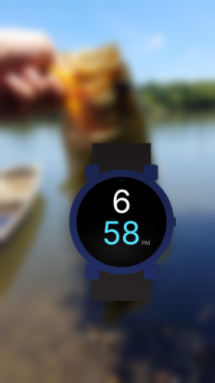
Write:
6,58
